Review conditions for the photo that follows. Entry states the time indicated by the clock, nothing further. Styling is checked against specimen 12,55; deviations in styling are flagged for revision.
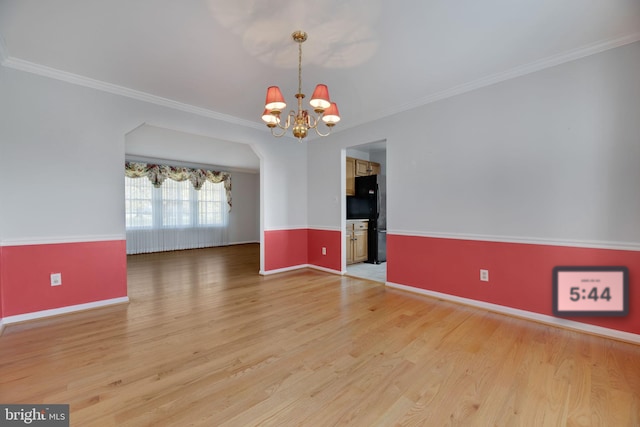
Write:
5,44
